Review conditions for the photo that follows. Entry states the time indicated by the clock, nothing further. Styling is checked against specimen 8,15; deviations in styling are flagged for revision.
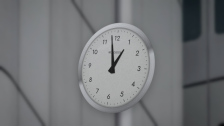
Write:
12,58
